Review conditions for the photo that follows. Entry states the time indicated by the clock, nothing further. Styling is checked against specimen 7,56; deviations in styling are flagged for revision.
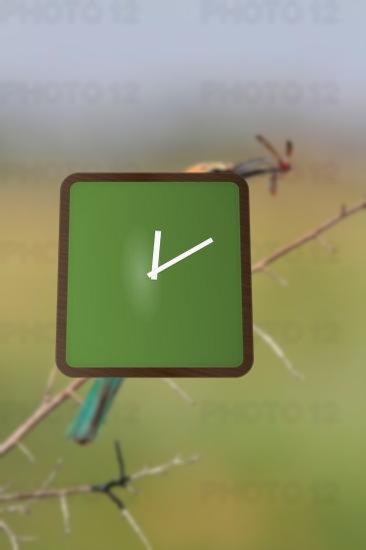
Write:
12,10
